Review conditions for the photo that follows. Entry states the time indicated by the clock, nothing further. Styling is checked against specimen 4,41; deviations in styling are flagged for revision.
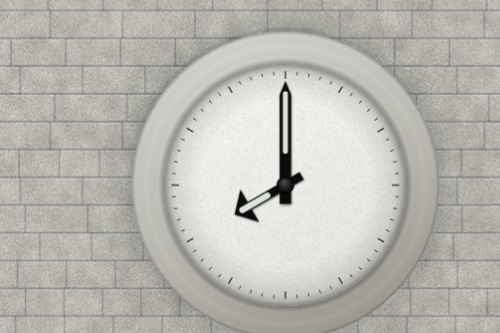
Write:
8,00
